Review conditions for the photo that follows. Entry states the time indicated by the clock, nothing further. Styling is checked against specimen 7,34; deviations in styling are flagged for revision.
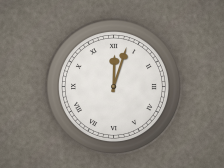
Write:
12,03
